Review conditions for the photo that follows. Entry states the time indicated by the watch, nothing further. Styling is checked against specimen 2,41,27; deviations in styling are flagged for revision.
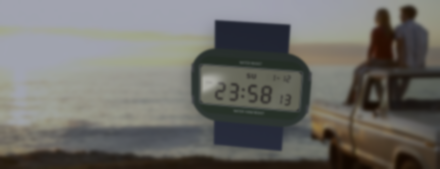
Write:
23,58,13
